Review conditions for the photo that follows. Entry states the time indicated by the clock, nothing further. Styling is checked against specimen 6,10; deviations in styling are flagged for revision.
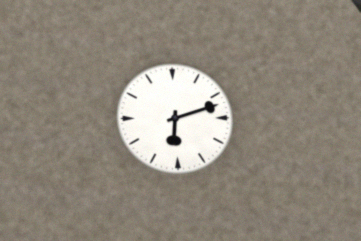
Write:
6,12
